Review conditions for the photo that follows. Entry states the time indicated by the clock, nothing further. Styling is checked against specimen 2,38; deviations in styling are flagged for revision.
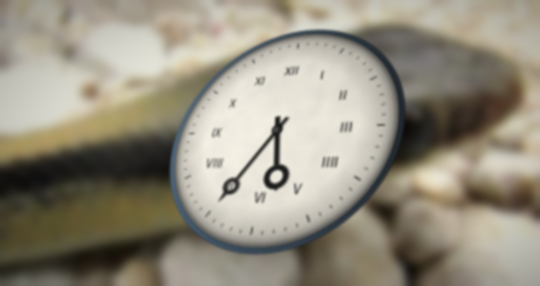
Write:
5,35
